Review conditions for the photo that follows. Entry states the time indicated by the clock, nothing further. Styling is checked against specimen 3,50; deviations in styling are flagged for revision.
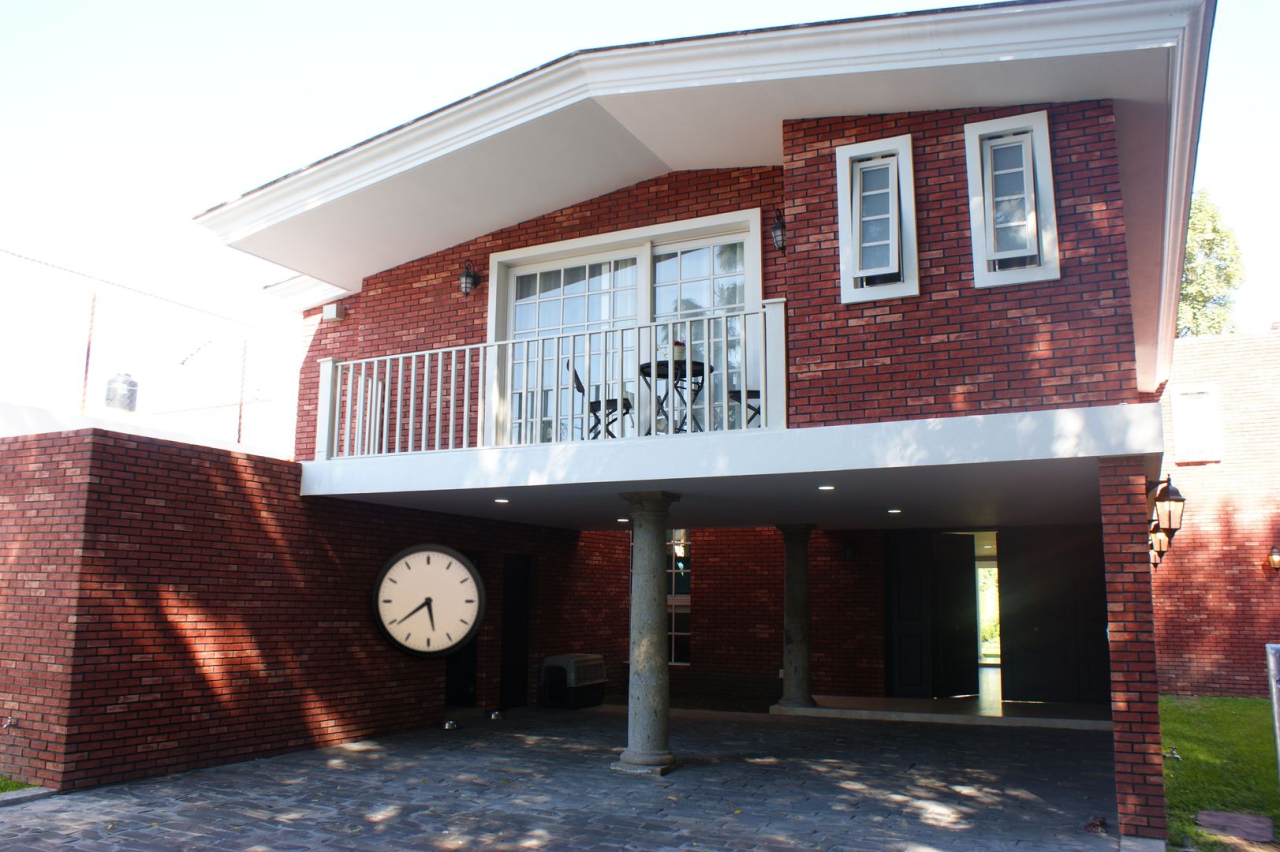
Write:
5,39
